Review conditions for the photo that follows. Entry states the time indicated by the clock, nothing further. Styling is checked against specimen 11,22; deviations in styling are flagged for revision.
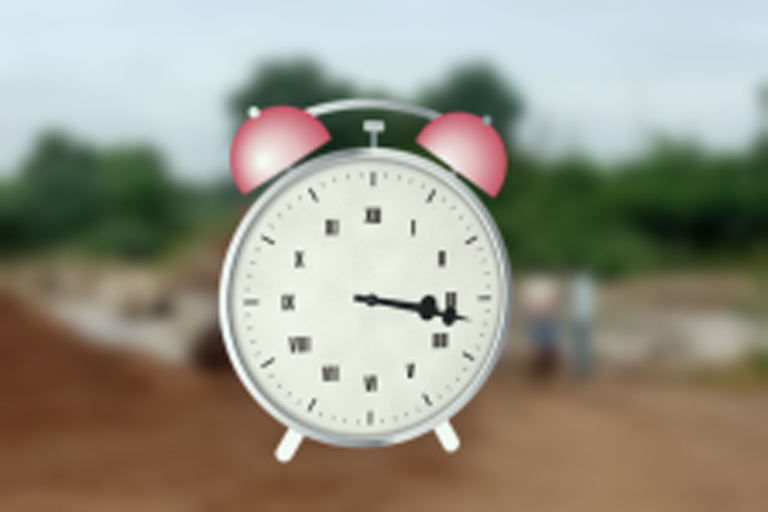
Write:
3,17
